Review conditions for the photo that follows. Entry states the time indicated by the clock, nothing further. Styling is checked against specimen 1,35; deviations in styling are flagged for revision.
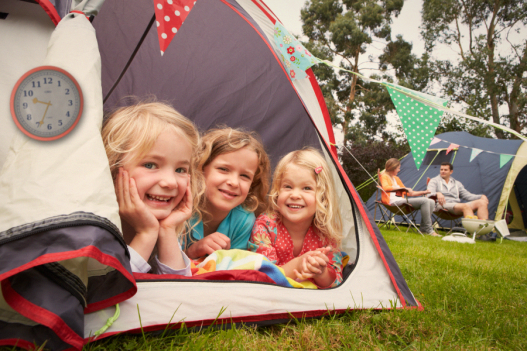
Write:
9,34
